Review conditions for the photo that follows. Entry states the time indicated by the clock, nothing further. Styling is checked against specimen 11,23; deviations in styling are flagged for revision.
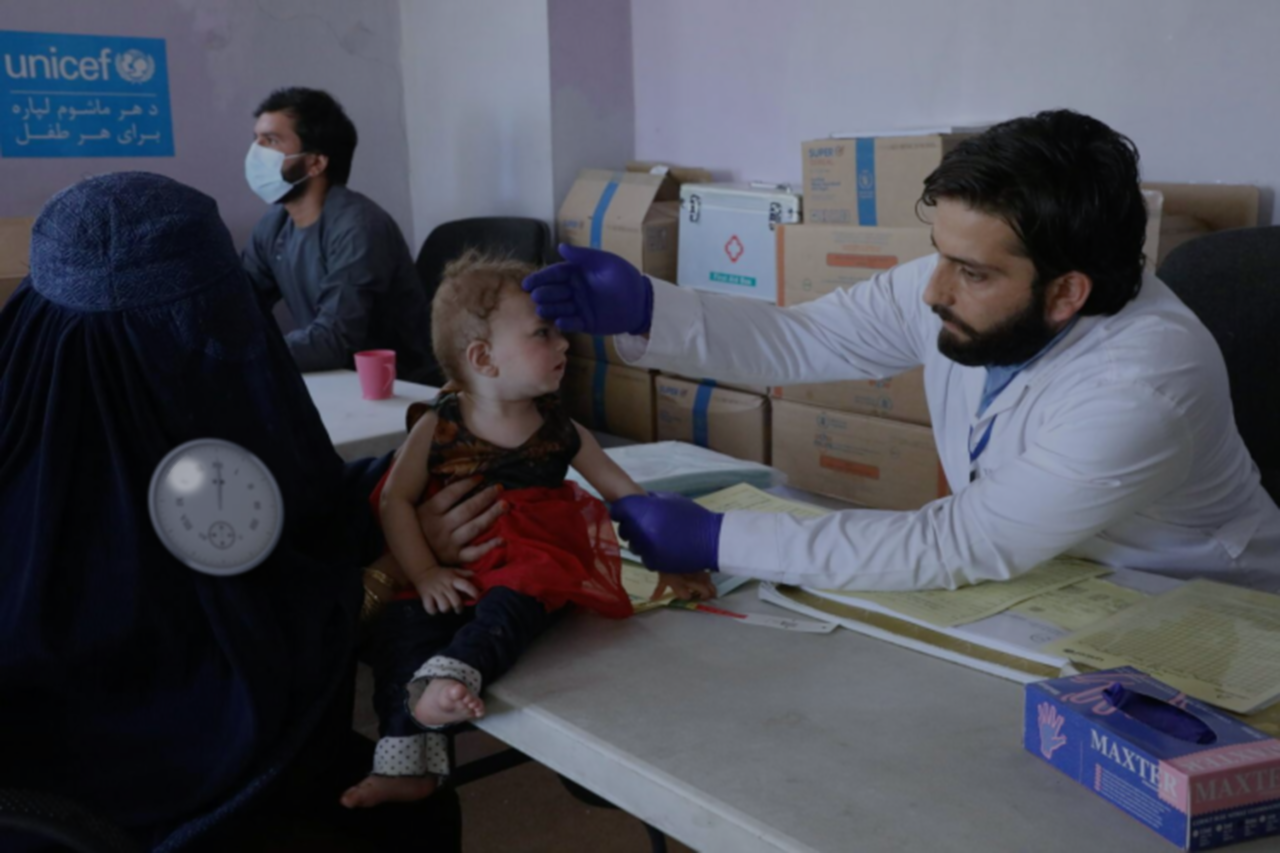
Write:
12,00
